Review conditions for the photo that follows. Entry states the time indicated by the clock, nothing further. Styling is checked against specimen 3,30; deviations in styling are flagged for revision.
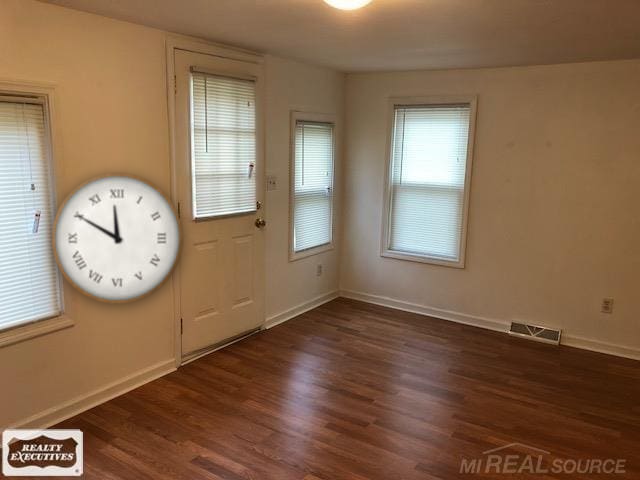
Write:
11,50
